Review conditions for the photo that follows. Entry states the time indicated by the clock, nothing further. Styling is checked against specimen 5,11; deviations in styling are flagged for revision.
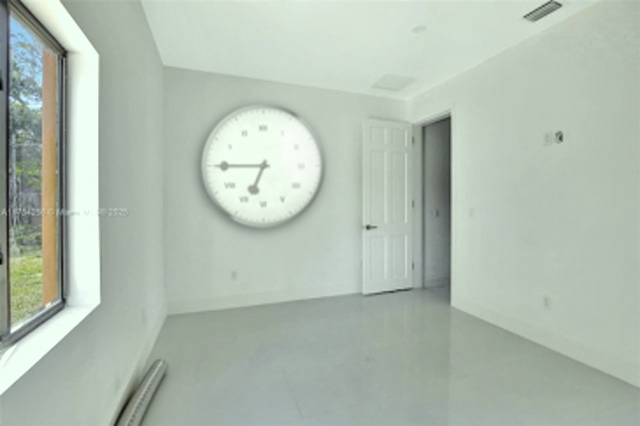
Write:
6,45
